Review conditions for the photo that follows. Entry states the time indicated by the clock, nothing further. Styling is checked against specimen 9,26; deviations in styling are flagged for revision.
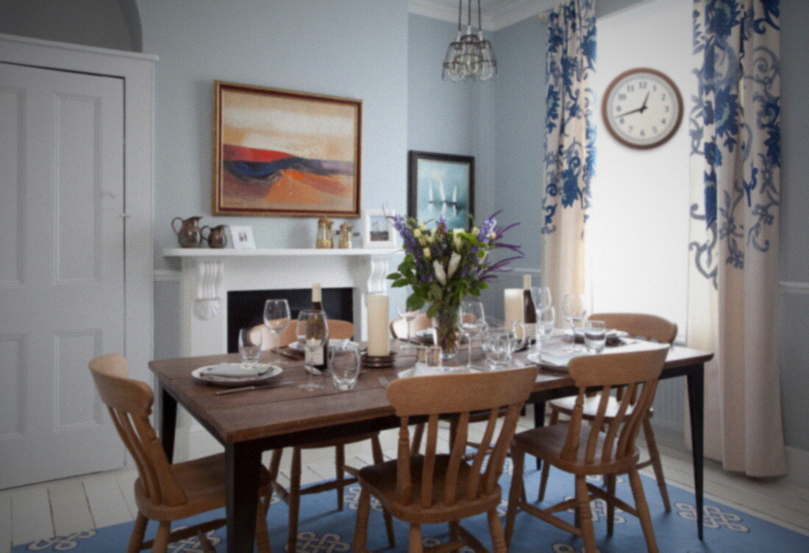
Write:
12,42
